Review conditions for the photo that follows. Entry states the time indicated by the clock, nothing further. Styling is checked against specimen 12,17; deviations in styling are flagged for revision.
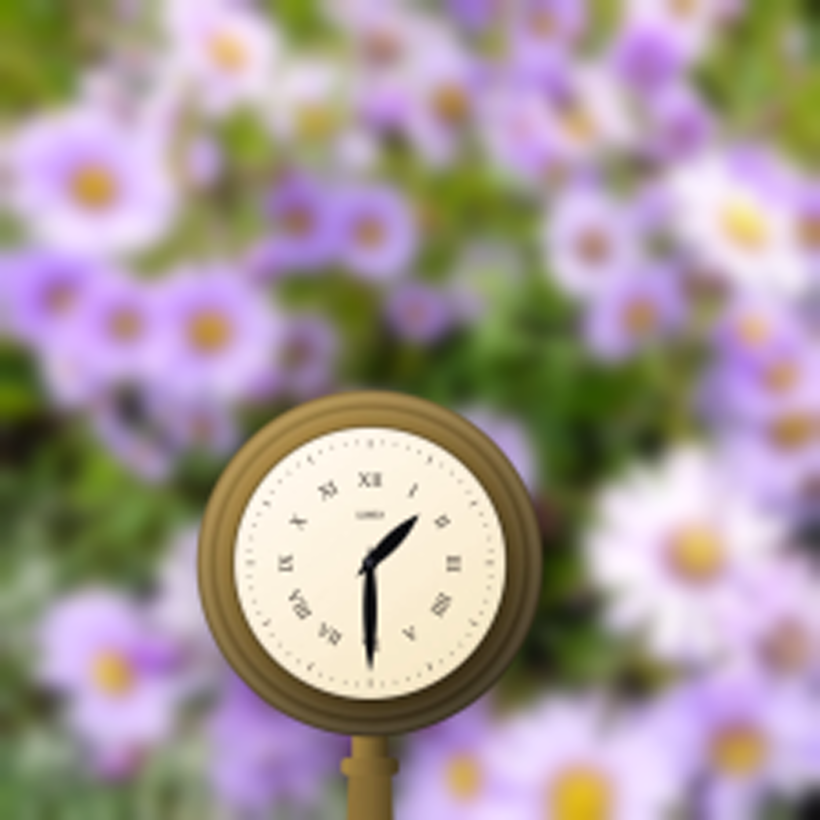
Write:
1,30
